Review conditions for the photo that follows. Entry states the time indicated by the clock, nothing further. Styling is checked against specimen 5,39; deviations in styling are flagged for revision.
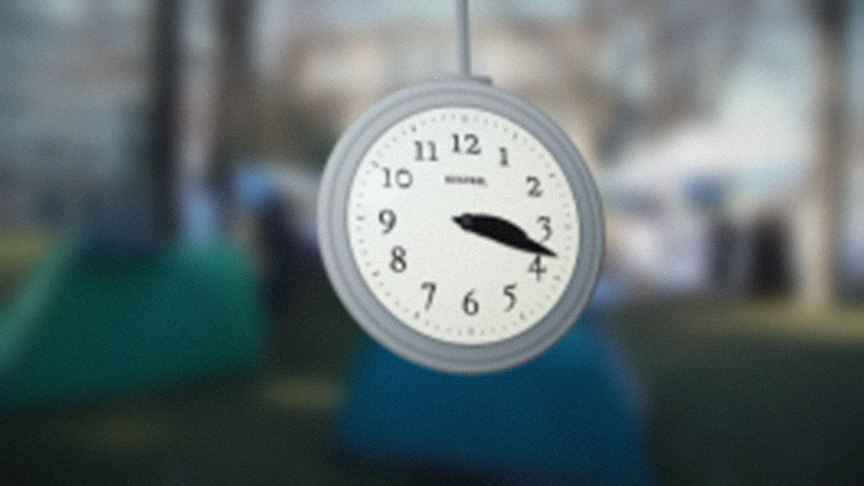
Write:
3,18
